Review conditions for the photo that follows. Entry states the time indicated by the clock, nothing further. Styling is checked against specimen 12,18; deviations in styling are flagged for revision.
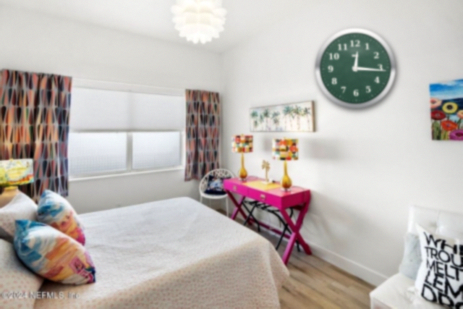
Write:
12,16
